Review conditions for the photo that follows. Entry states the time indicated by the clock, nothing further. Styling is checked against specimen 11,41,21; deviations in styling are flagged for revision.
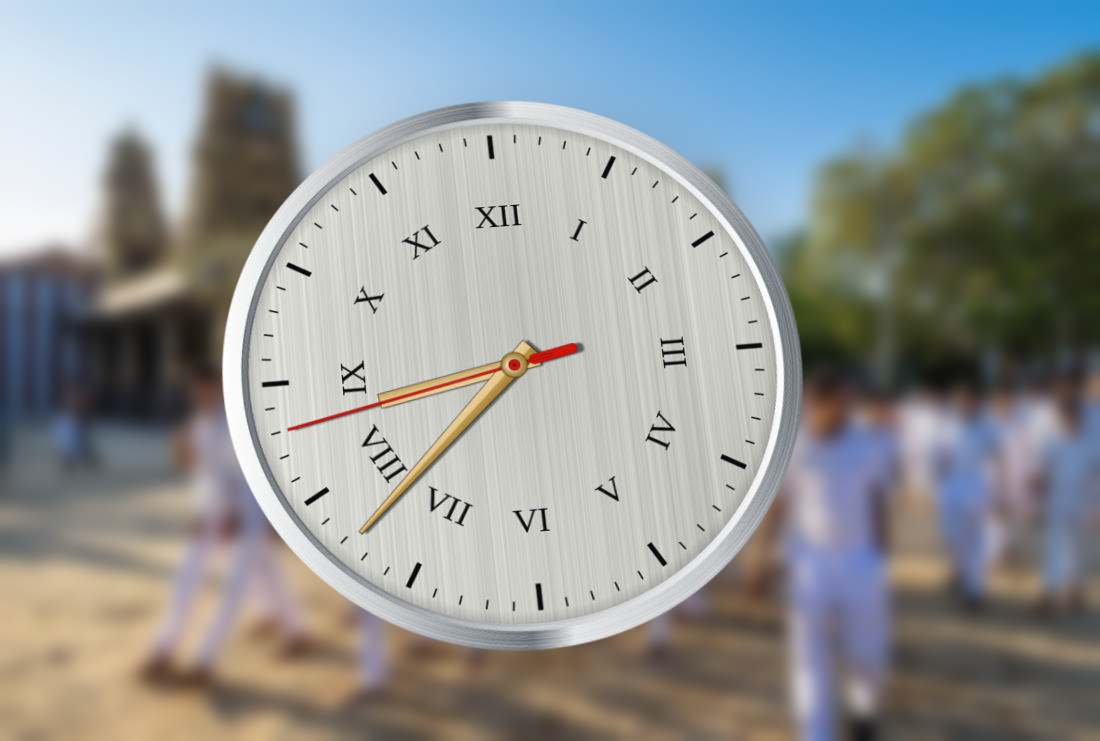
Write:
8,37,43
